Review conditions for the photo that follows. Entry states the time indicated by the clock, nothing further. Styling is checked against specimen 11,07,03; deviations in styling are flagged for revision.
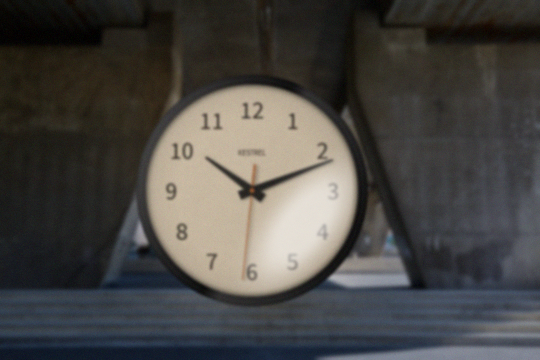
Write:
10,11,31
